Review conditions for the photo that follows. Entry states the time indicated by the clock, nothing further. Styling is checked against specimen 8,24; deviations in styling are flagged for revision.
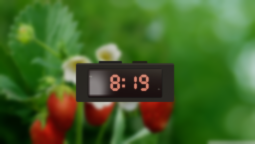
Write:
8,19
